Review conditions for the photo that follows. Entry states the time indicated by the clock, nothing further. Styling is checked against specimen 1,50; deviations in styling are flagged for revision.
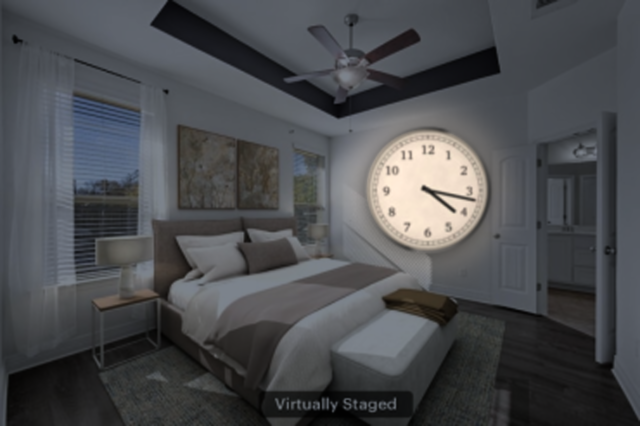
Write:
4,17
